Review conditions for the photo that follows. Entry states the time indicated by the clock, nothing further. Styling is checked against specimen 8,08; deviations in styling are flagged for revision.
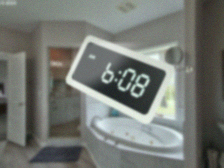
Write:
6,08
